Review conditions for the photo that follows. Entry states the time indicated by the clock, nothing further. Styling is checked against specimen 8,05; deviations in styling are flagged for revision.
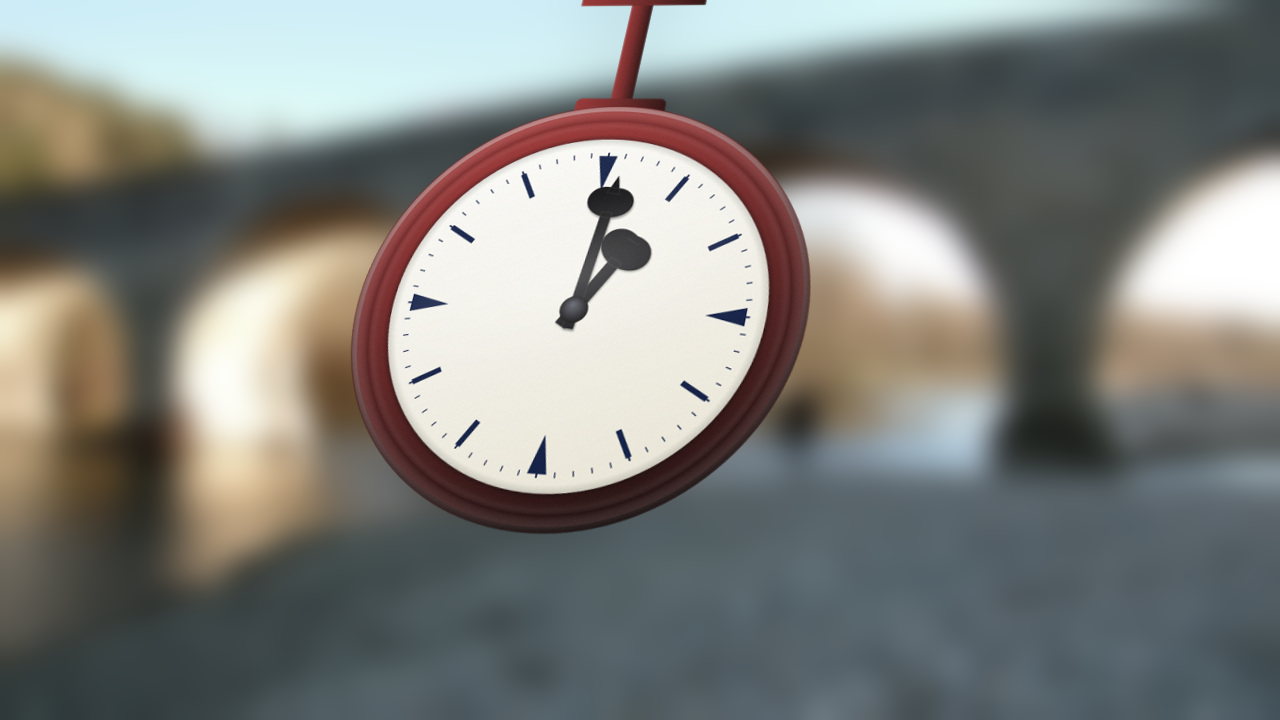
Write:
1,01
